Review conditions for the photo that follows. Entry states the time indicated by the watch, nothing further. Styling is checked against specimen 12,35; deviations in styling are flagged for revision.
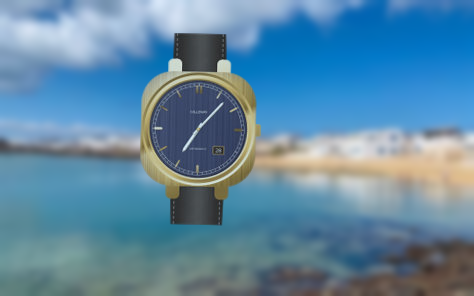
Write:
7,07
